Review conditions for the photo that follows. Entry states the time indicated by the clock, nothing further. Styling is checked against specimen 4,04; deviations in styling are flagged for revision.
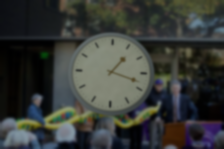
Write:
1,18
